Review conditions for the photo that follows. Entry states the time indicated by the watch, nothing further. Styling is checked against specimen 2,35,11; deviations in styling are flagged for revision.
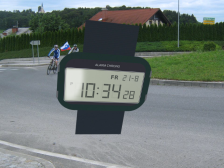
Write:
10,34,28
